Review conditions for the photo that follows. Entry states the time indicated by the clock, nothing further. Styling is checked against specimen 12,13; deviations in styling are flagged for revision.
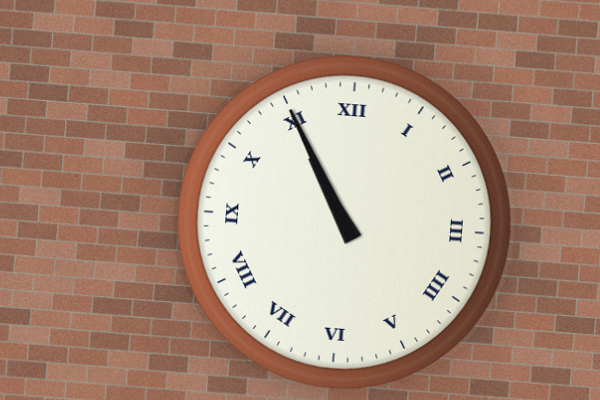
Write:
10,55
